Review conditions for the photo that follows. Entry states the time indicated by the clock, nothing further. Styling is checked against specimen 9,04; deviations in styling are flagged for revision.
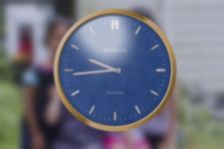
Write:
9,44
